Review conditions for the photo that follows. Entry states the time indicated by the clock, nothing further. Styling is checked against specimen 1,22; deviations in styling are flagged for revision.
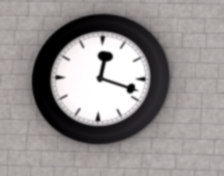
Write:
12,18
